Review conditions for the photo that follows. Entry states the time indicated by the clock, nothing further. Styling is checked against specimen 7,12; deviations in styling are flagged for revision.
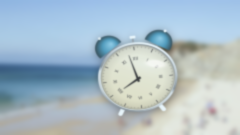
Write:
7,58
